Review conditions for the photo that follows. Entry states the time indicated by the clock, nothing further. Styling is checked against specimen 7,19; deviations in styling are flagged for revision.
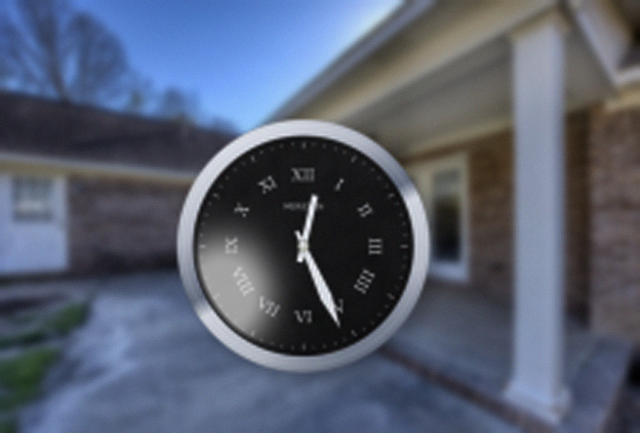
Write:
12,26
